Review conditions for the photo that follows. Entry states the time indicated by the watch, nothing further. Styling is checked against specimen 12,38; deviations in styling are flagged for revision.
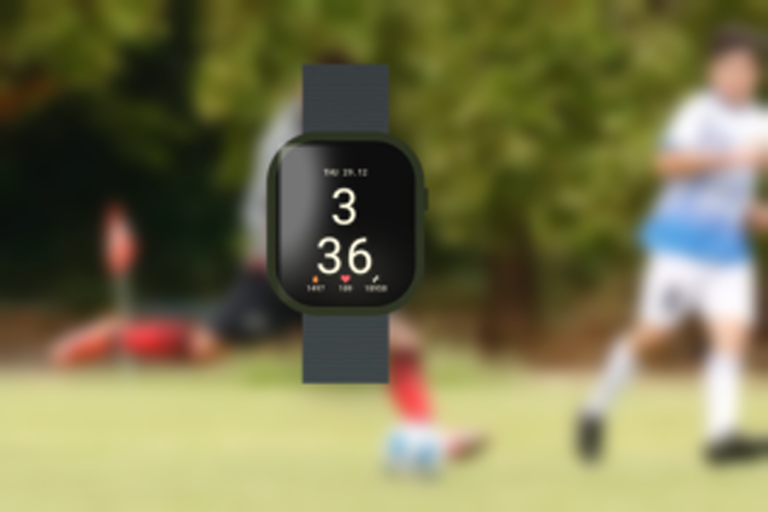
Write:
3,36
